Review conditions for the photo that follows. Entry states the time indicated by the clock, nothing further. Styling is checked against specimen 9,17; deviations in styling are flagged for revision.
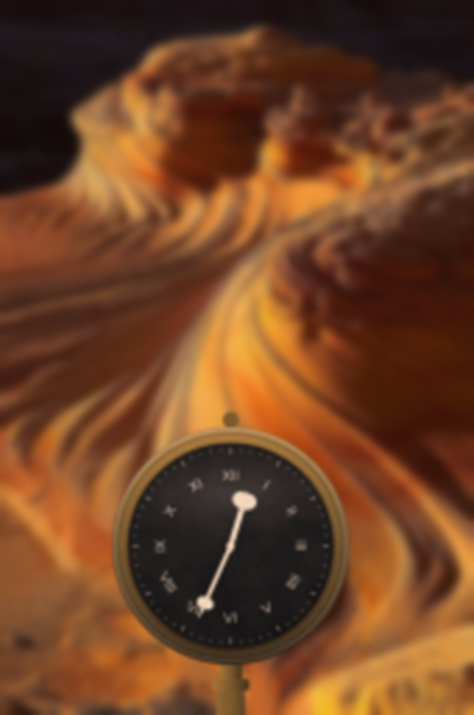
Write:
12,34
